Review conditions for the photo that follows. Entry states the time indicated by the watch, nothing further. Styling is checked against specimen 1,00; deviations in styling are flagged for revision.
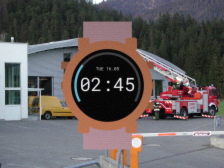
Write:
2,45
